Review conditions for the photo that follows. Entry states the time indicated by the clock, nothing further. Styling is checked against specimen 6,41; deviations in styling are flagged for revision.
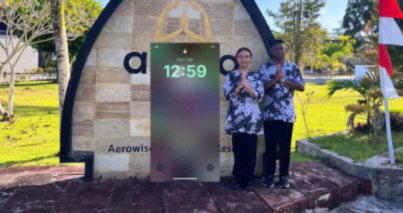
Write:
12,59
